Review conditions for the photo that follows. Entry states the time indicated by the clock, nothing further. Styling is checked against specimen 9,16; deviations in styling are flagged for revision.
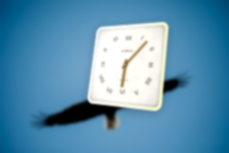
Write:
6,07
